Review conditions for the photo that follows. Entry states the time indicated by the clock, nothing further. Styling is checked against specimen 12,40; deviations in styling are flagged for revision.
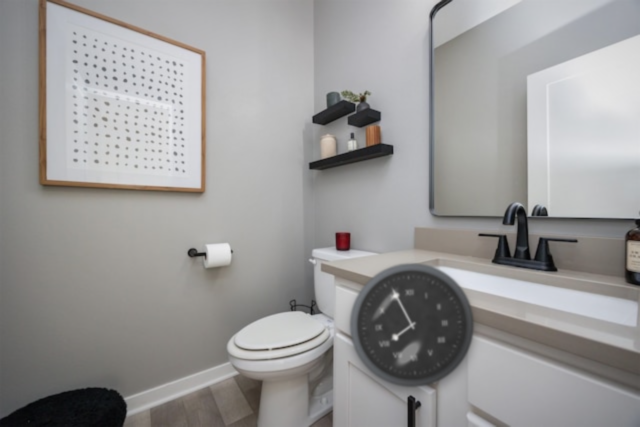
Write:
7,56
